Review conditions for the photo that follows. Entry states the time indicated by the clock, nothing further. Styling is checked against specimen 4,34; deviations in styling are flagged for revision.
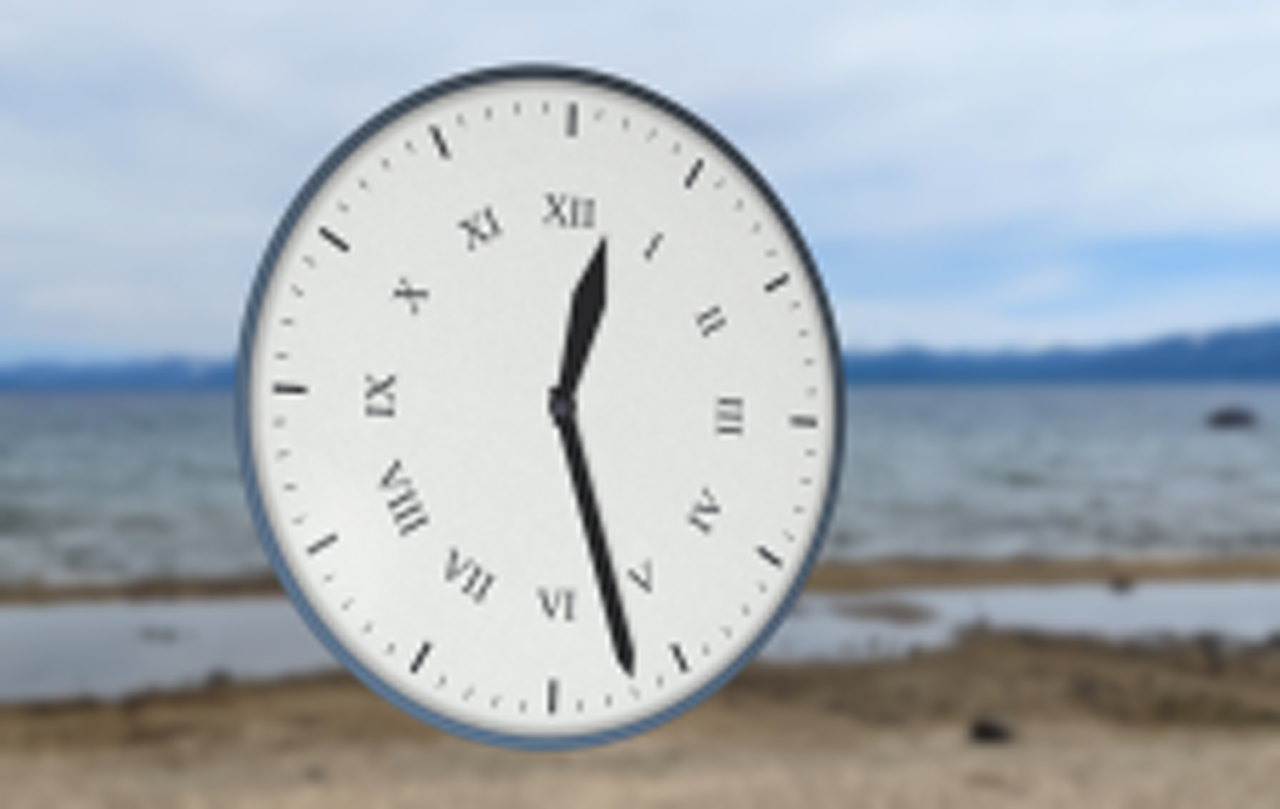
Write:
12,27
